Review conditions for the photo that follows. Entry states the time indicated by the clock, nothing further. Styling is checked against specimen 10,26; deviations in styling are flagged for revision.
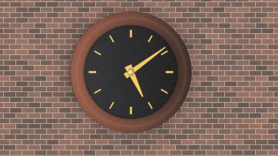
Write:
5,09
